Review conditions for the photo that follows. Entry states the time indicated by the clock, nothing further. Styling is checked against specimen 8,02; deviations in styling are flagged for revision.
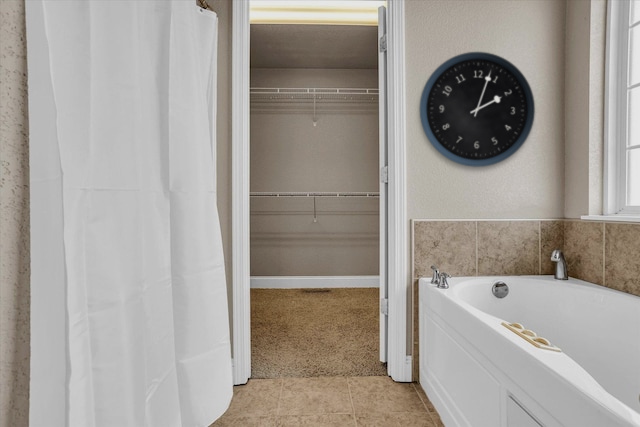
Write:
2,03
